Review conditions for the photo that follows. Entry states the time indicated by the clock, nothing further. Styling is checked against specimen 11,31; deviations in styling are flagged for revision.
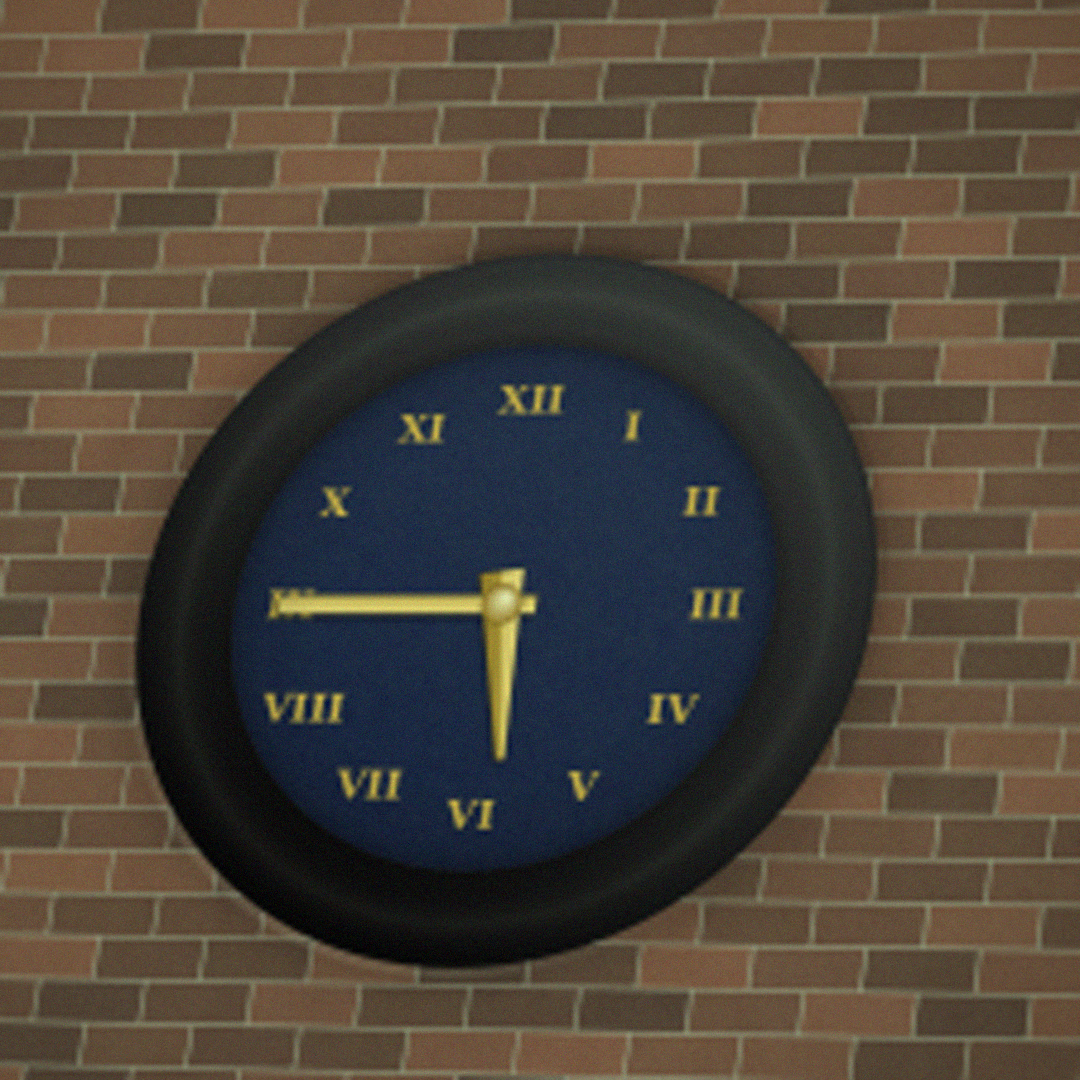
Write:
5,45
